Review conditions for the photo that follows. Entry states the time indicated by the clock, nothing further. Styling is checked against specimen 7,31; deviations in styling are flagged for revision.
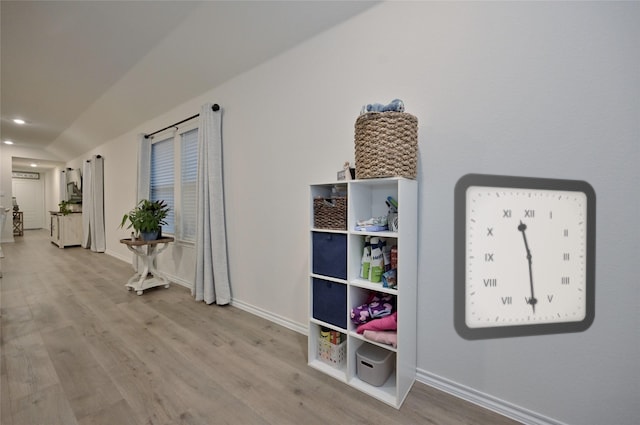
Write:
11,29
